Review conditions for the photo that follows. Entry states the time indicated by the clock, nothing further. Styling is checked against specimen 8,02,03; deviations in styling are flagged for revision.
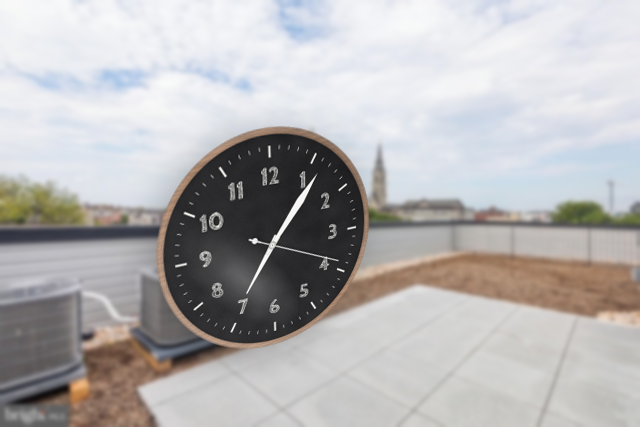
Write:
7,06,19
